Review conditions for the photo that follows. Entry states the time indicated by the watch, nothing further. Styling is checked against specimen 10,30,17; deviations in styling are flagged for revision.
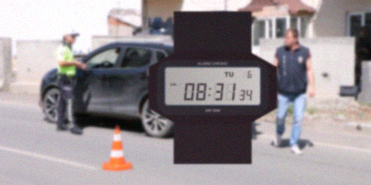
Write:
8,31,34
